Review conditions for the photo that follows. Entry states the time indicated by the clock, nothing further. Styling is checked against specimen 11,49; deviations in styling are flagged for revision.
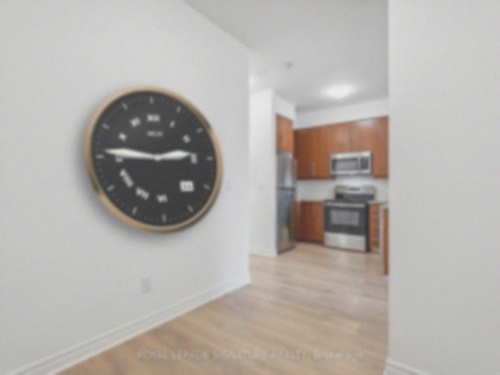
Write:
2,46
